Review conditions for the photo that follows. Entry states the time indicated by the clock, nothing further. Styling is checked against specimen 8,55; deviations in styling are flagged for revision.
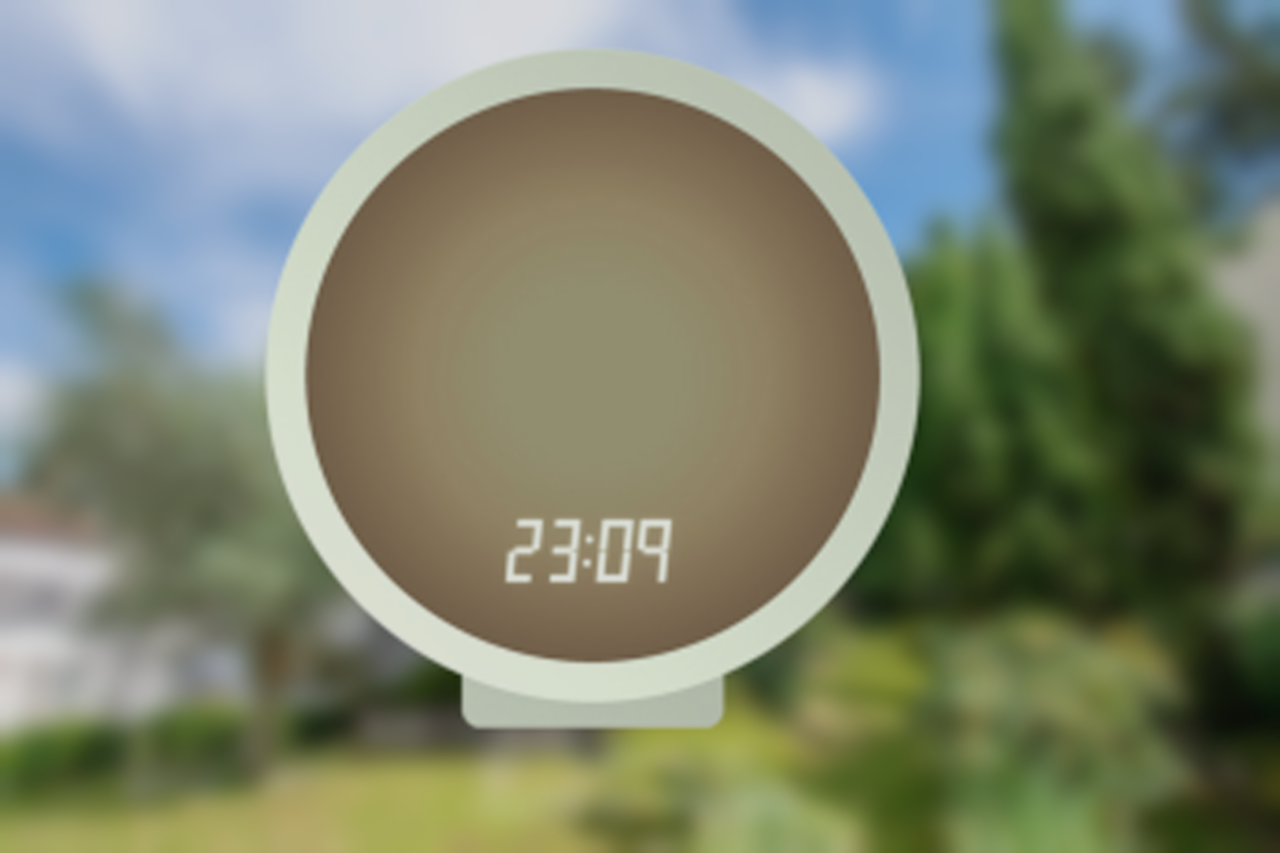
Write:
23,09
